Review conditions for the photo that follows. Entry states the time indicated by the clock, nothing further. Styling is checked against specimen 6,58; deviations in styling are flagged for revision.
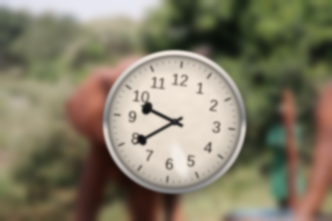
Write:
9,39
